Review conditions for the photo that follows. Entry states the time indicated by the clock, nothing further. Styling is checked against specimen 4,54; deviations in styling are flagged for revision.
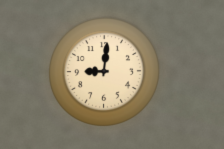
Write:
9,01
